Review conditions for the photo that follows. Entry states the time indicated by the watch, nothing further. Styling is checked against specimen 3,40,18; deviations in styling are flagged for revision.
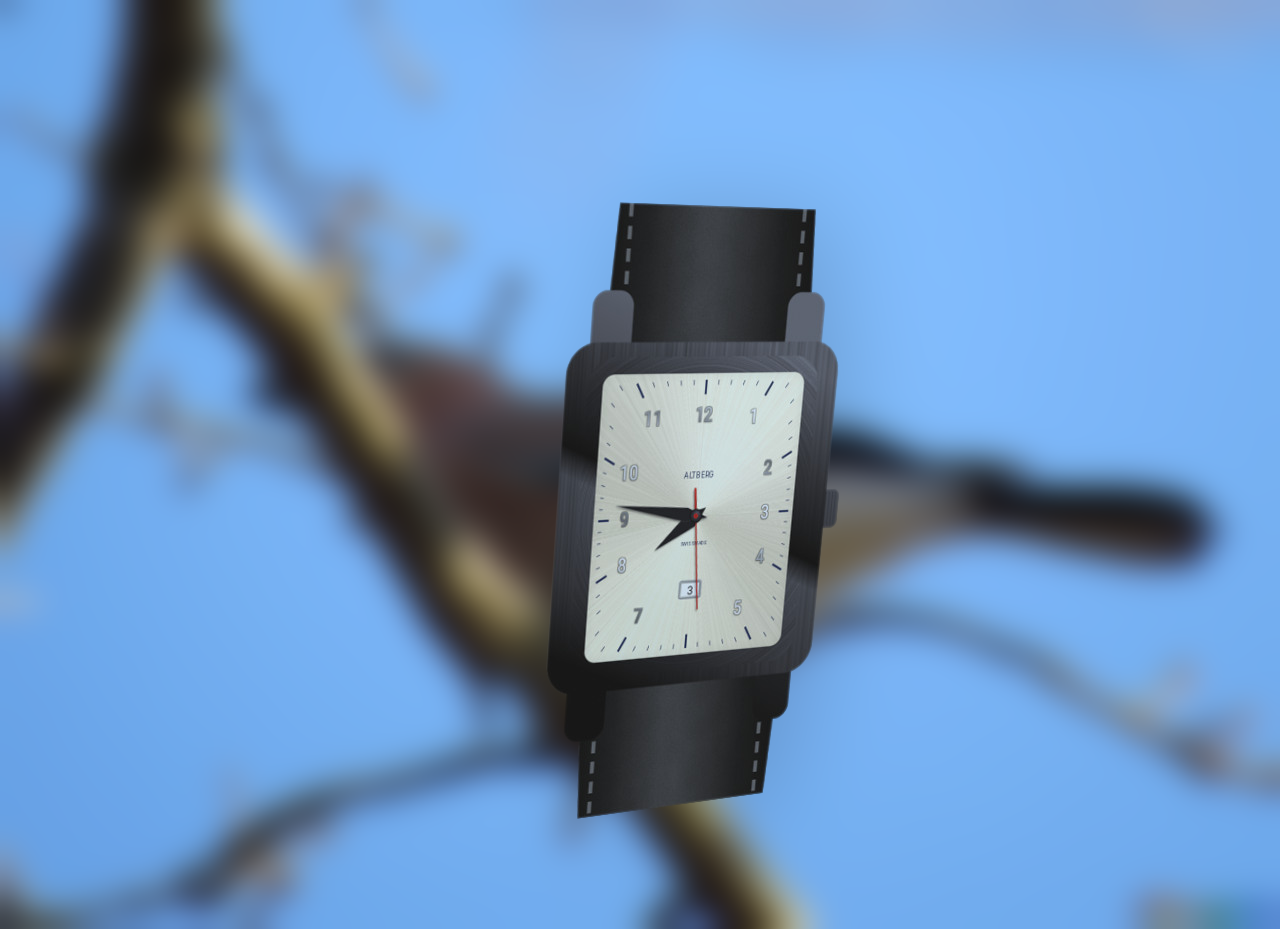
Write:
7,46,29
